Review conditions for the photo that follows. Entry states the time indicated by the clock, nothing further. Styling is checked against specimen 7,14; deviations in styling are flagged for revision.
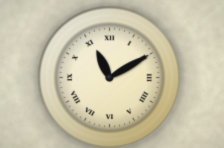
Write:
11,10
